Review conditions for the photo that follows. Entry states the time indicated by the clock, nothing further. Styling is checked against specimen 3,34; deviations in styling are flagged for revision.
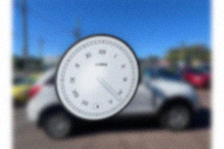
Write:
4,22
